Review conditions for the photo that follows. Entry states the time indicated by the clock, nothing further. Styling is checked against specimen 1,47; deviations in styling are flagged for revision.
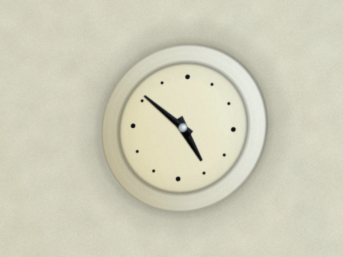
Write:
4,51
